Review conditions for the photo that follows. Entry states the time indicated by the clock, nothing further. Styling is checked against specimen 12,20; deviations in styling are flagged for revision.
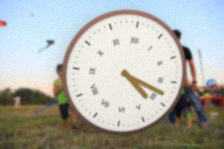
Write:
4,18
